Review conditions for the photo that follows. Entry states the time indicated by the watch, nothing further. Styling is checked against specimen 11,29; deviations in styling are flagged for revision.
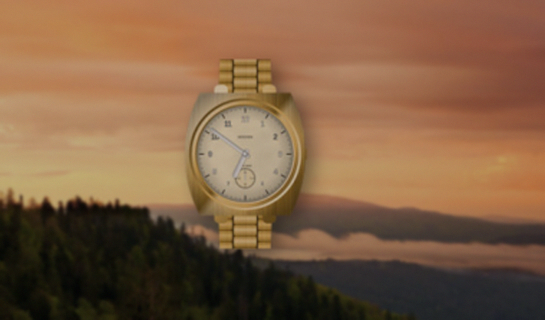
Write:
6,51
